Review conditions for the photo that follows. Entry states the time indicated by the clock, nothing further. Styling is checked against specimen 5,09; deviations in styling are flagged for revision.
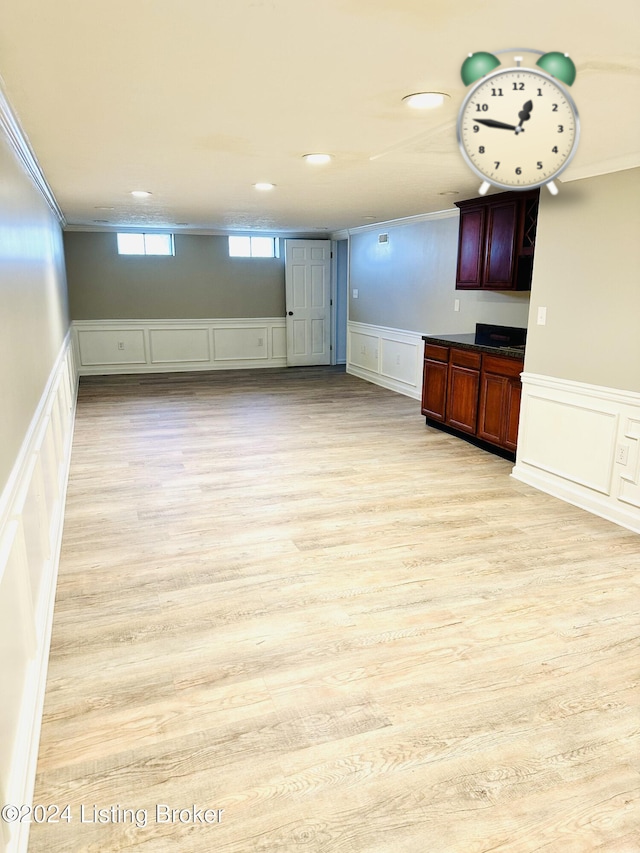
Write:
12,47
